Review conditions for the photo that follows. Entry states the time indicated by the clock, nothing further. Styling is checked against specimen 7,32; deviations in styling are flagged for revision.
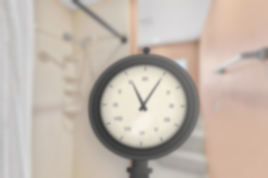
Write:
11,05
